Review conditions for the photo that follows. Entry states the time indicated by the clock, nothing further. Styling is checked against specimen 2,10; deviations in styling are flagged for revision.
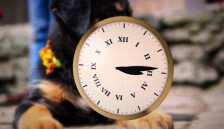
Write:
3,14
